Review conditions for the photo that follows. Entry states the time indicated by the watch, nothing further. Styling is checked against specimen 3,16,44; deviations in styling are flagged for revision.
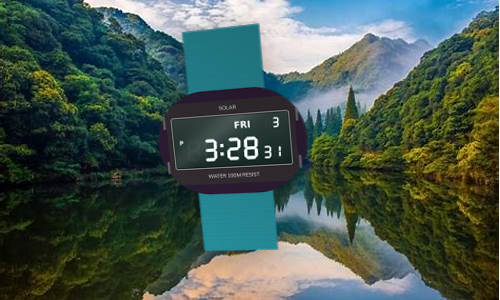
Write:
3,28,31
